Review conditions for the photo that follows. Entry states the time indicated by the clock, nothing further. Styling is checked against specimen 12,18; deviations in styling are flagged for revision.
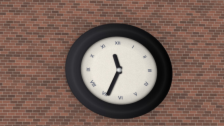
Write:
11,34
